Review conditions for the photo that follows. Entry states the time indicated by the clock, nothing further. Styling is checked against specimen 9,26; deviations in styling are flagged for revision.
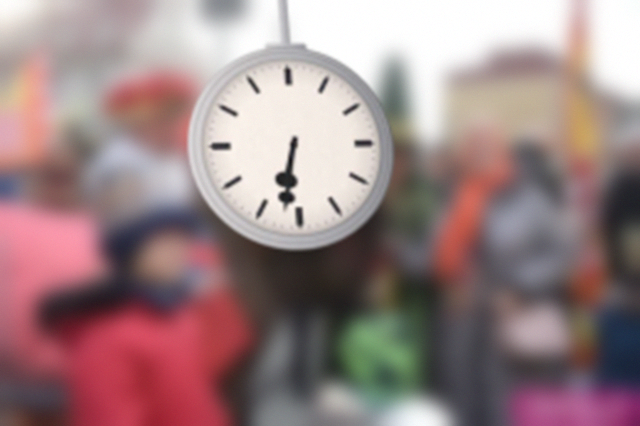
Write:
6,32
